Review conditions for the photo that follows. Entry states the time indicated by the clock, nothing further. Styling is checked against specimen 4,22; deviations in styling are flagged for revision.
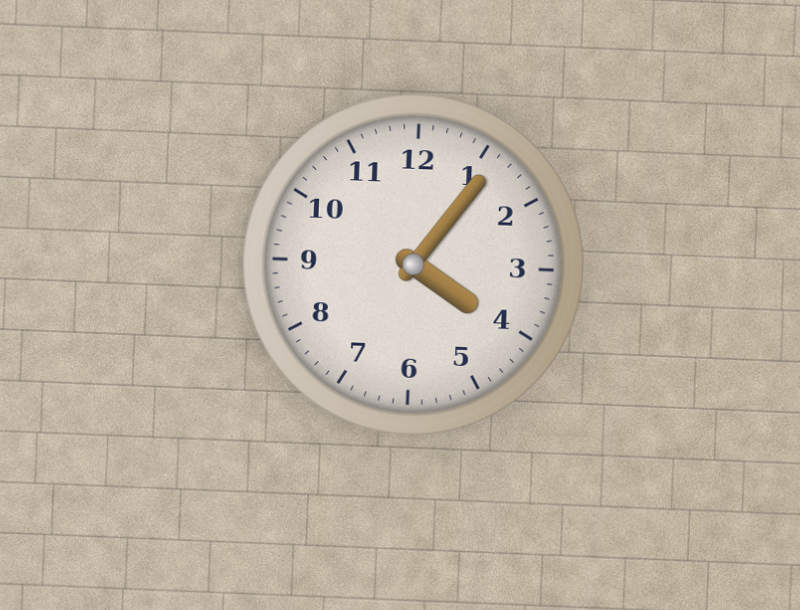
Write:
4,06
